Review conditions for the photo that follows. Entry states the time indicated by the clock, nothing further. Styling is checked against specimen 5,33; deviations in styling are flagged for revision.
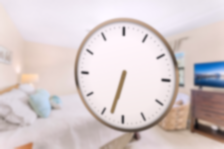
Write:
6,33
